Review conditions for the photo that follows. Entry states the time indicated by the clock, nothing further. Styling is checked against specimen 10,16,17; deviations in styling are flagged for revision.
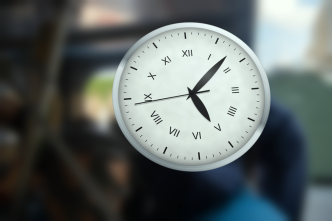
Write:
5,07,44
